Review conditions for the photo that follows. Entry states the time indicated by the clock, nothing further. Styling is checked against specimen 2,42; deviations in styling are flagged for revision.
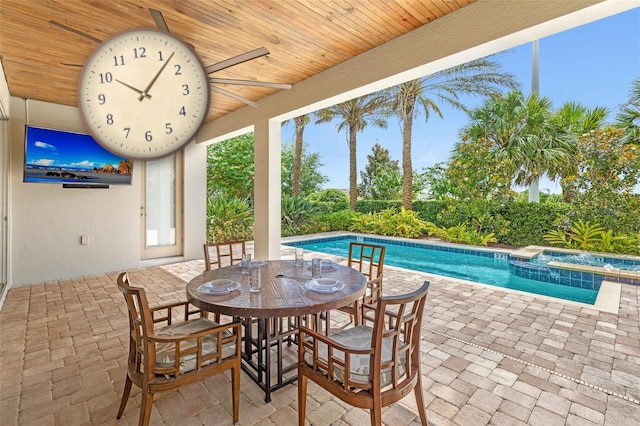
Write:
10,07
